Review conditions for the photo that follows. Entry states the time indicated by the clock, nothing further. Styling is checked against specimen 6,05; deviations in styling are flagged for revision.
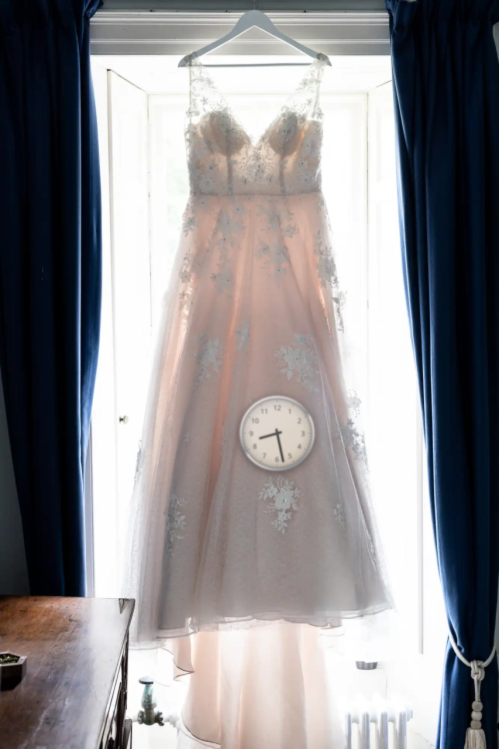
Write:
8,28
